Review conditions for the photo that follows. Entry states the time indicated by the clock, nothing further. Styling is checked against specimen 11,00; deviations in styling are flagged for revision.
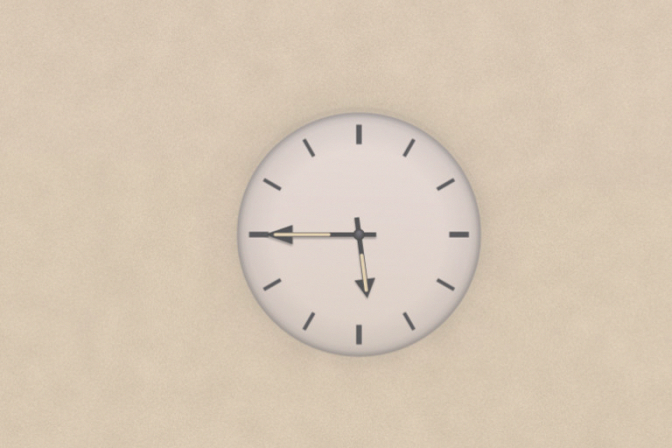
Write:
5,45
